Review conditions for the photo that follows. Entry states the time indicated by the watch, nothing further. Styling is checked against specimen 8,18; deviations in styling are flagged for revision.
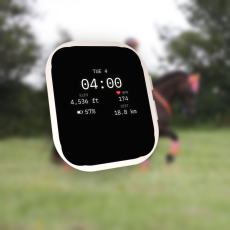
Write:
4,00
